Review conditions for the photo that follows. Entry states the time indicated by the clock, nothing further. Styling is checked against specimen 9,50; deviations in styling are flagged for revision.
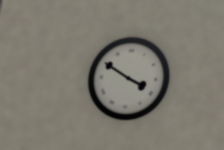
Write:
3,50
